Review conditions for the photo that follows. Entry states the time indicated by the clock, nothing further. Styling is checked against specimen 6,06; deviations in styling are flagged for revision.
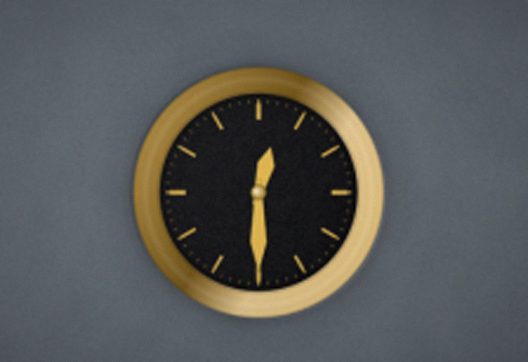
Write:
12,30
